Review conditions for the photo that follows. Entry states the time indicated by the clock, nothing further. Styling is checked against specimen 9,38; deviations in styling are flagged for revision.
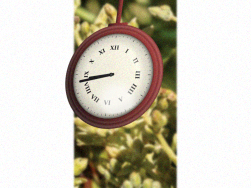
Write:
8,43
